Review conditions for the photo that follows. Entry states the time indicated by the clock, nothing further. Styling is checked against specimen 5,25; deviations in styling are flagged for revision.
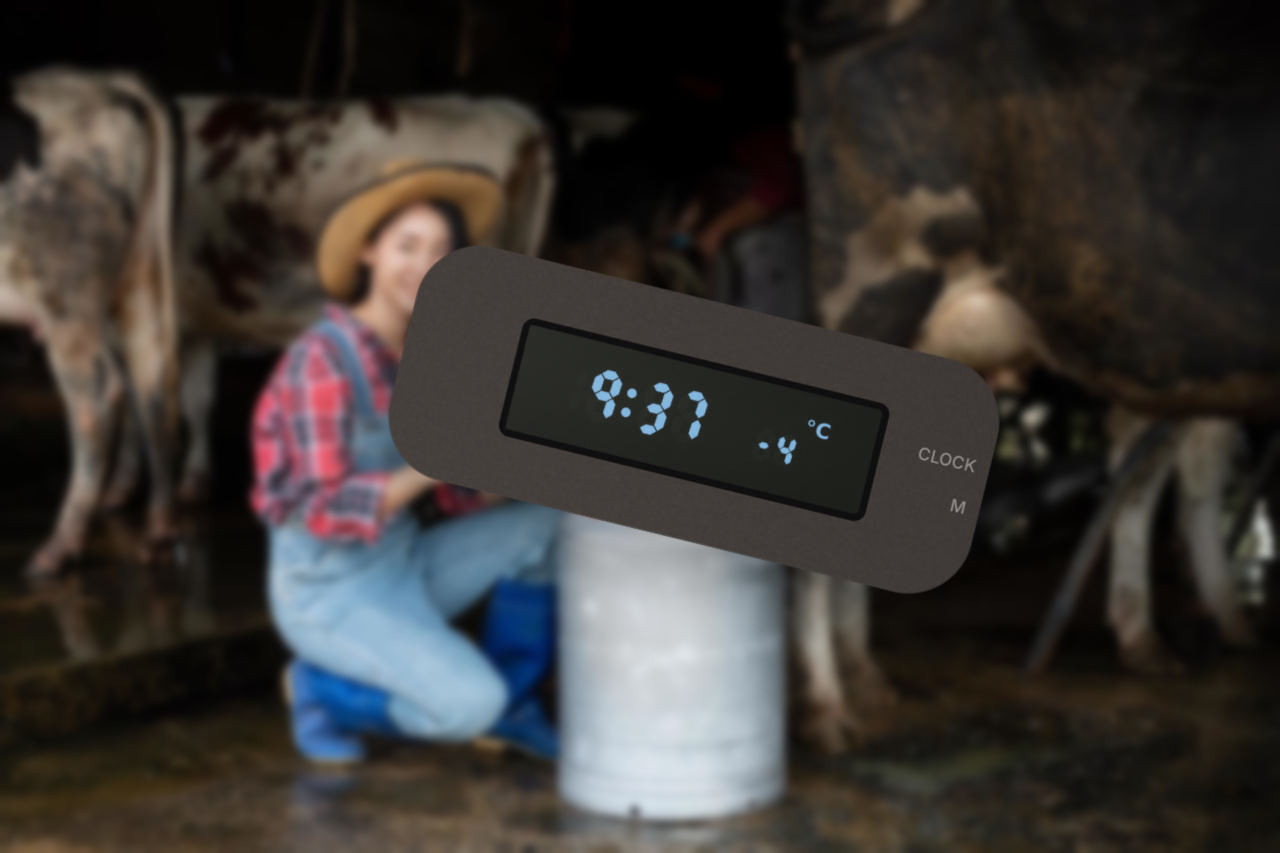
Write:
9,37
